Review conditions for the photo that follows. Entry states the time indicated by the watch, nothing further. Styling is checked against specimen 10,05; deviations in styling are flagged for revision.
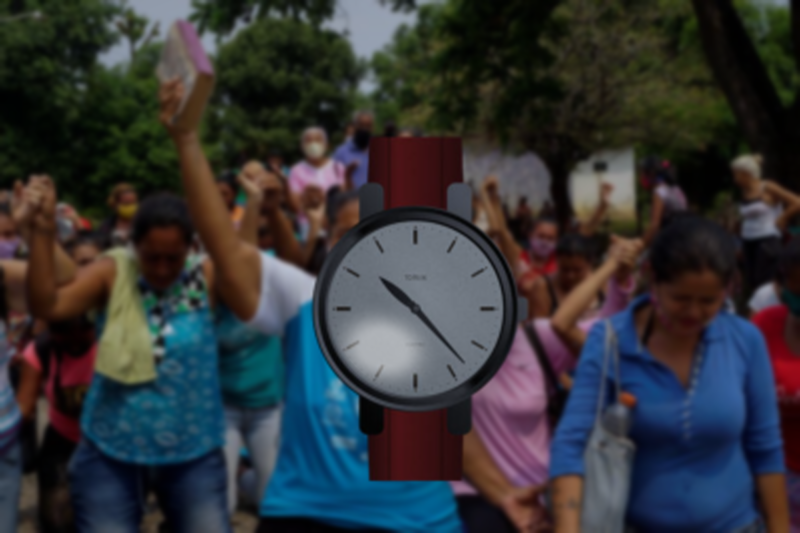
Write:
10,23
